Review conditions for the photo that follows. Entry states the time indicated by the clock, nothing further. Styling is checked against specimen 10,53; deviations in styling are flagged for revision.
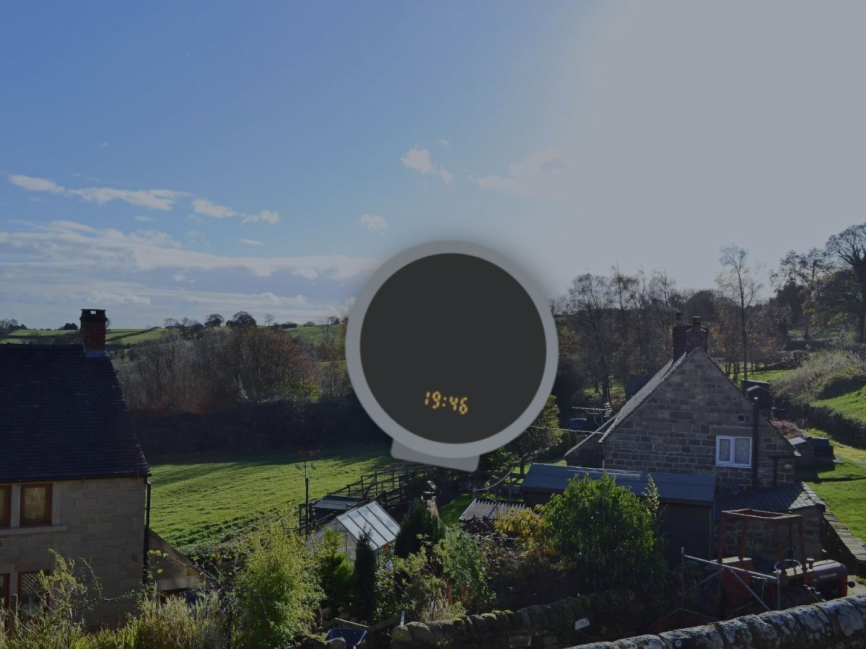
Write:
19,46
